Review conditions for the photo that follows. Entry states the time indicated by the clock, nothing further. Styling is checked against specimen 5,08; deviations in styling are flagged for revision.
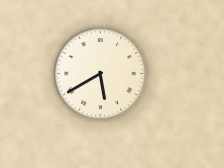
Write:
5,40
